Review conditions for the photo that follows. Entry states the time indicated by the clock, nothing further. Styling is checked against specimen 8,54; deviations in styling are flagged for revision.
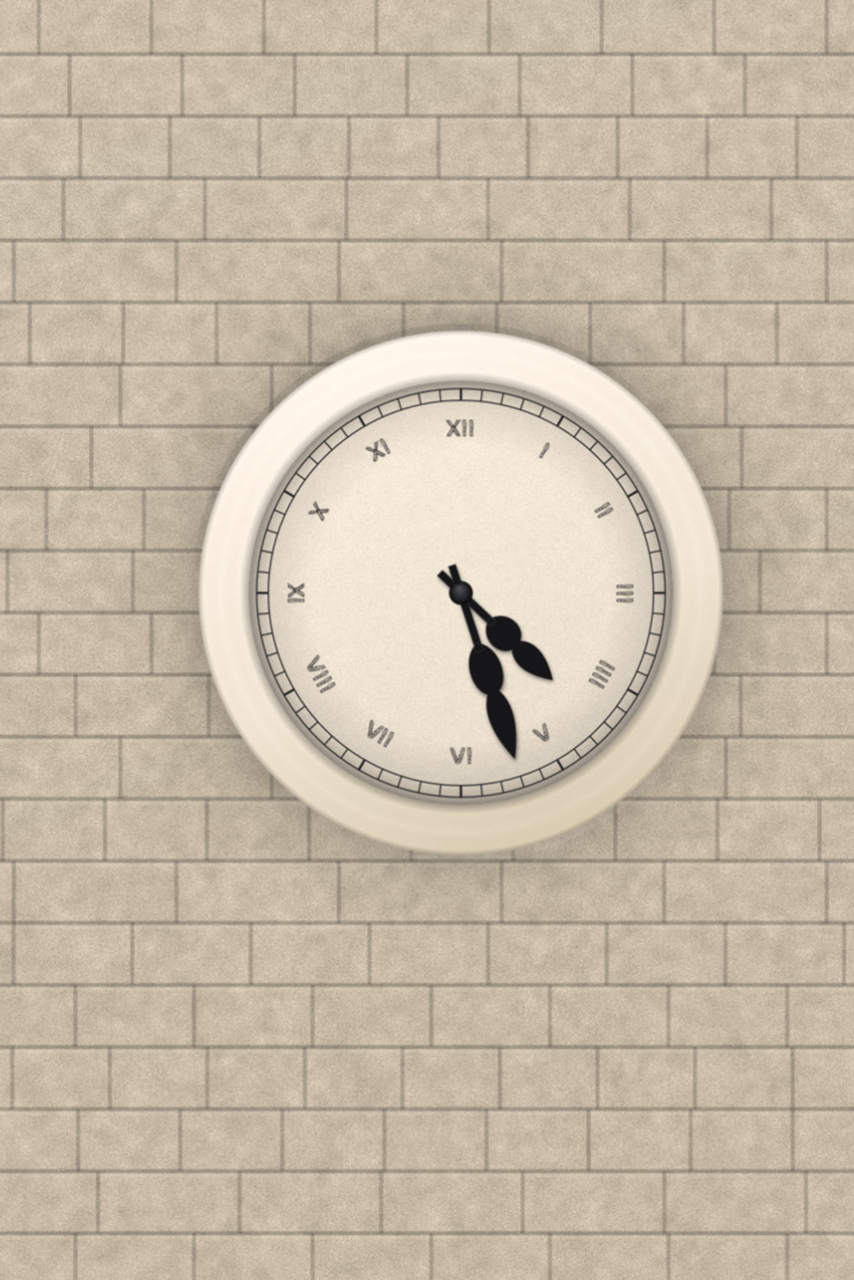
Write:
4,27
